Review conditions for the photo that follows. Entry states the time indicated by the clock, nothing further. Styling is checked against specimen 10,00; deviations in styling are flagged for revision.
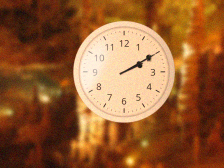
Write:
2,10
